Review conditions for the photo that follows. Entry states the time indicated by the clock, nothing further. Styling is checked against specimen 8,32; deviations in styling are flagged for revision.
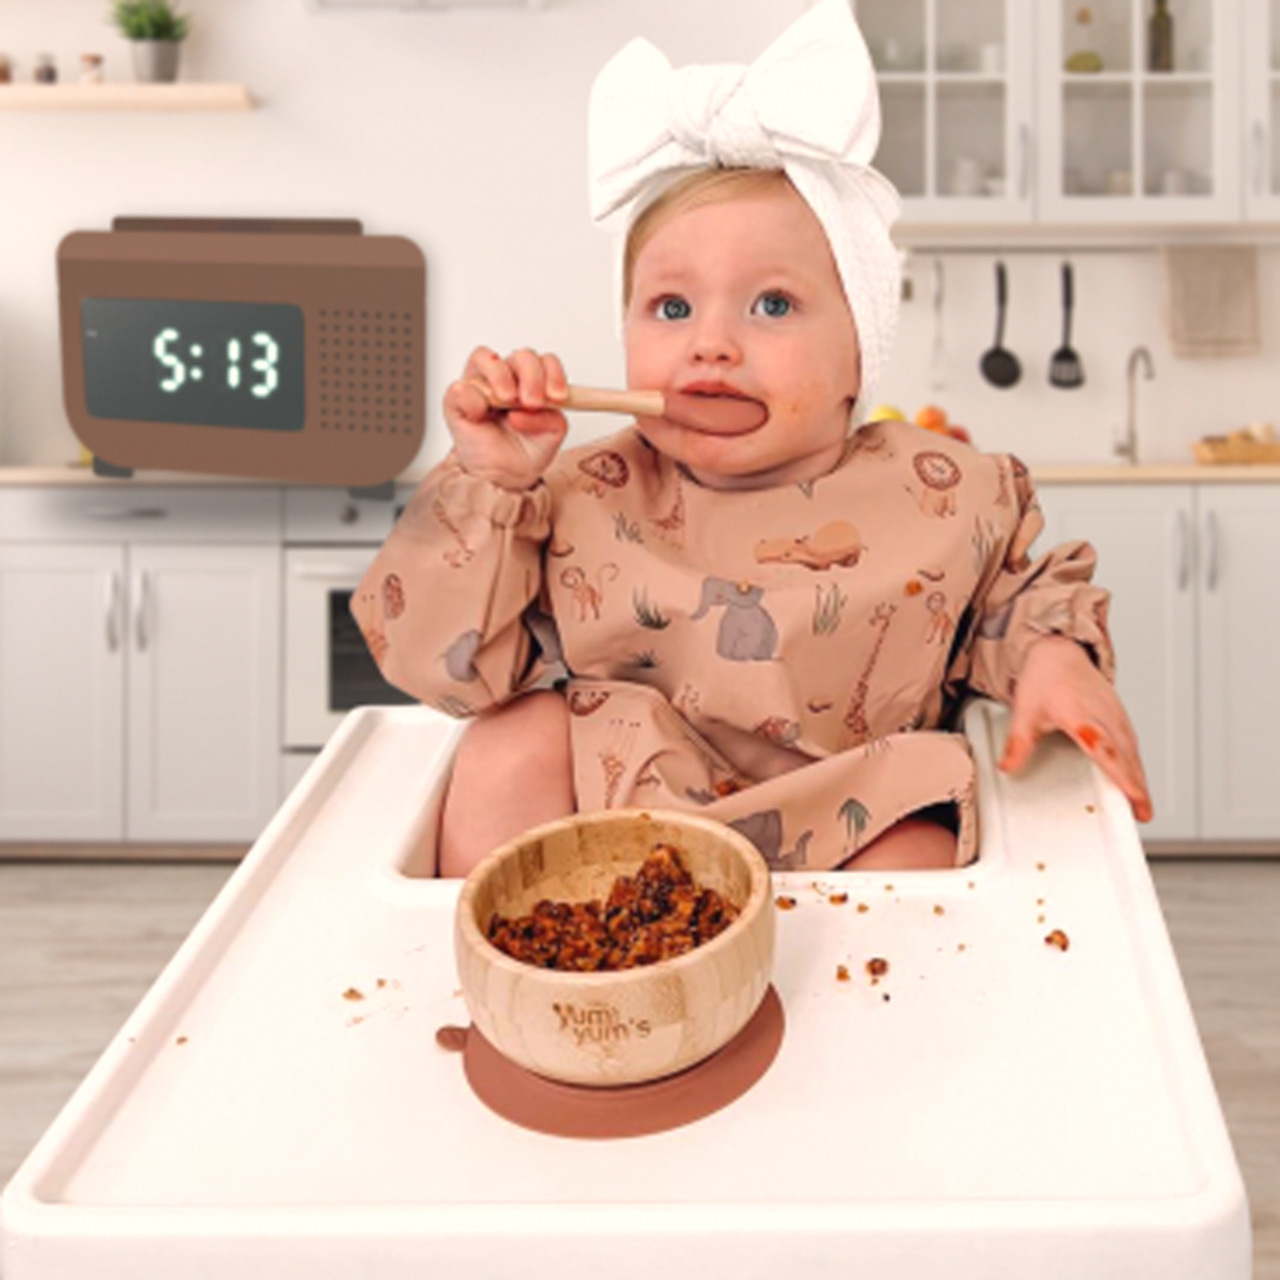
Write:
5,13
